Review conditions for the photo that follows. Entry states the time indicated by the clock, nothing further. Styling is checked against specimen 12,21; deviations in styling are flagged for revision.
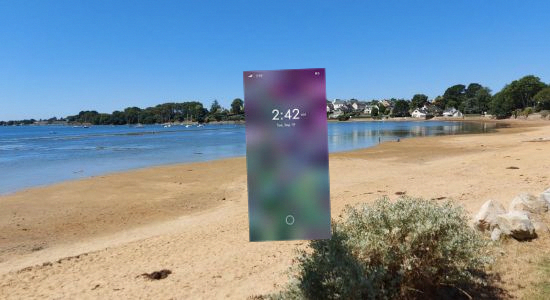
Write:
2,42
